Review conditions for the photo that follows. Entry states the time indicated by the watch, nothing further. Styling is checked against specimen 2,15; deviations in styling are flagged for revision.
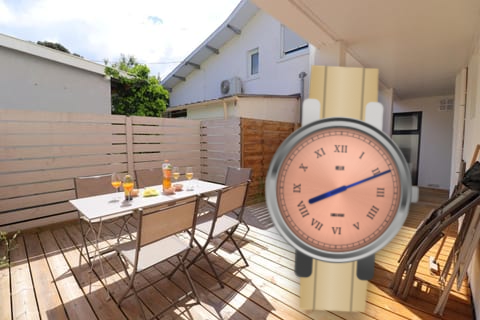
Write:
8,11
